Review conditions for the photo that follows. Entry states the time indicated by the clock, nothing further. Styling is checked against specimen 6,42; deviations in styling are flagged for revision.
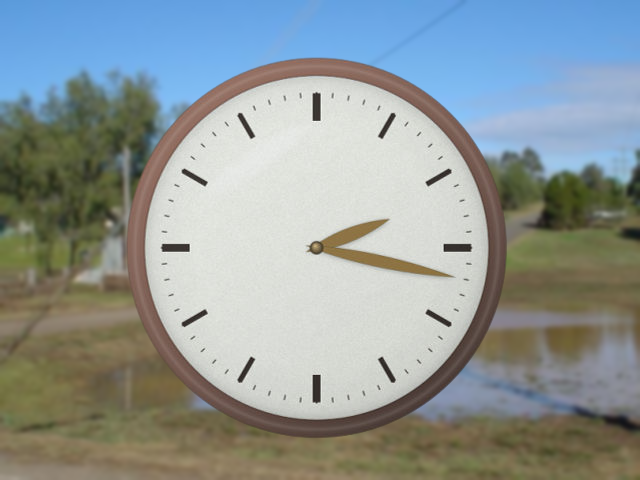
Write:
2,17
